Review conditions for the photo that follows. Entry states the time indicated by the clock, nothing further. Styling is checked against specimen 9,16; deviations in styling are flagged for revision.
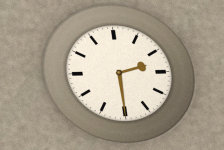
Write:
2,30
